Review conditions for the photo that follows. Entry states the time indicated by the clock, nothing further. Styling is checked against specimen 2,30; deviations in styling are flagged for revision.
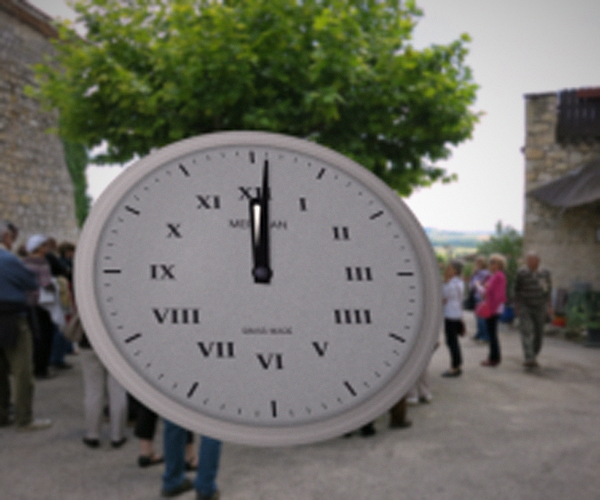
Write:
12,01
